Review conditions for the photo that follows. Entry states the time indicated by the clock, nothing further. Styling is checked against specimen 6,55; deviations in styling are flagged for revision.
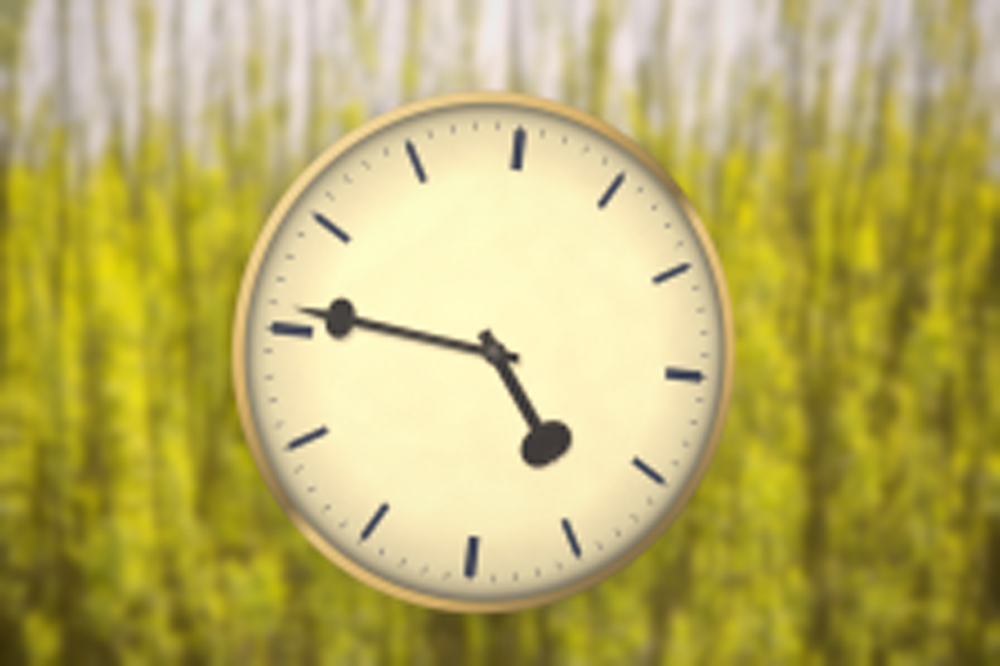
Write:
4,46
